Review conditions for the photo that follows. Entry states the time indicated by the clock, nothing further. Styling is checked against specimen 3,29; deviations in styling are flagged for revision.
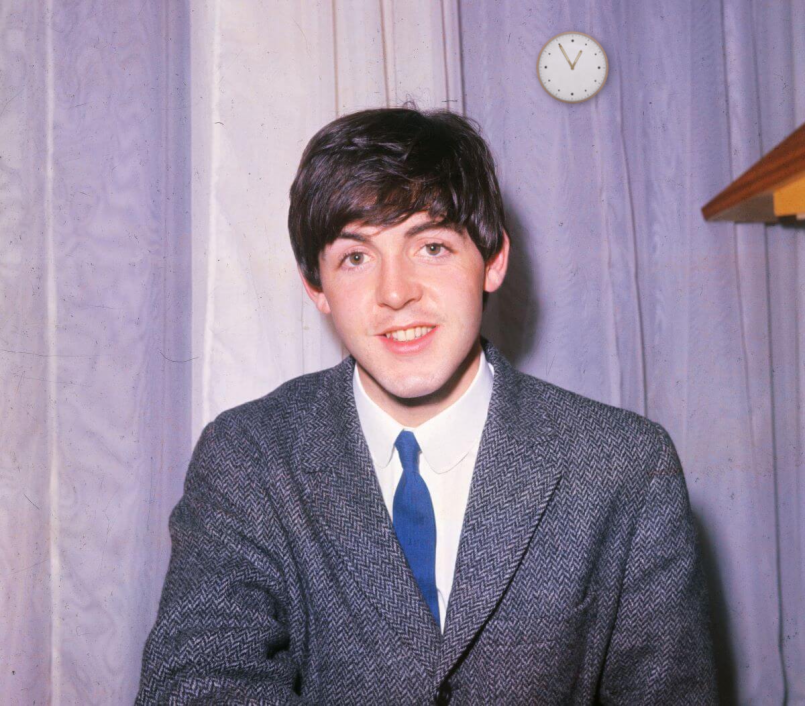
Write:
12,55
